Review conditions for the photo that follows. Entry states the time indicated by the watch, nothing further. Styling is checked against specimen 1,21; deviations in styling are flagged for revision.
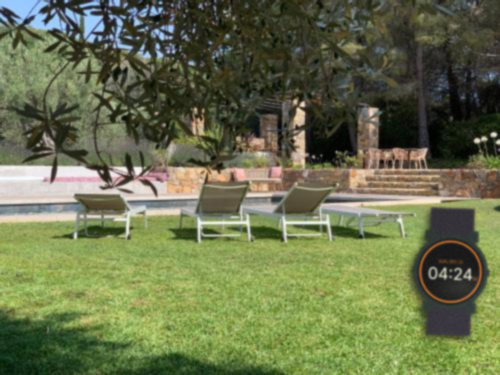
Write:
4,24
